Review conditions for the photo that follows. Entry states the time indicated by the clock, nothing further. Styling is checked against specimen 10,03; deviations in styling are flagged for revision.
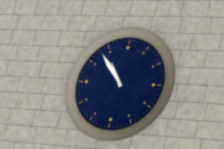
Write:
10,53
